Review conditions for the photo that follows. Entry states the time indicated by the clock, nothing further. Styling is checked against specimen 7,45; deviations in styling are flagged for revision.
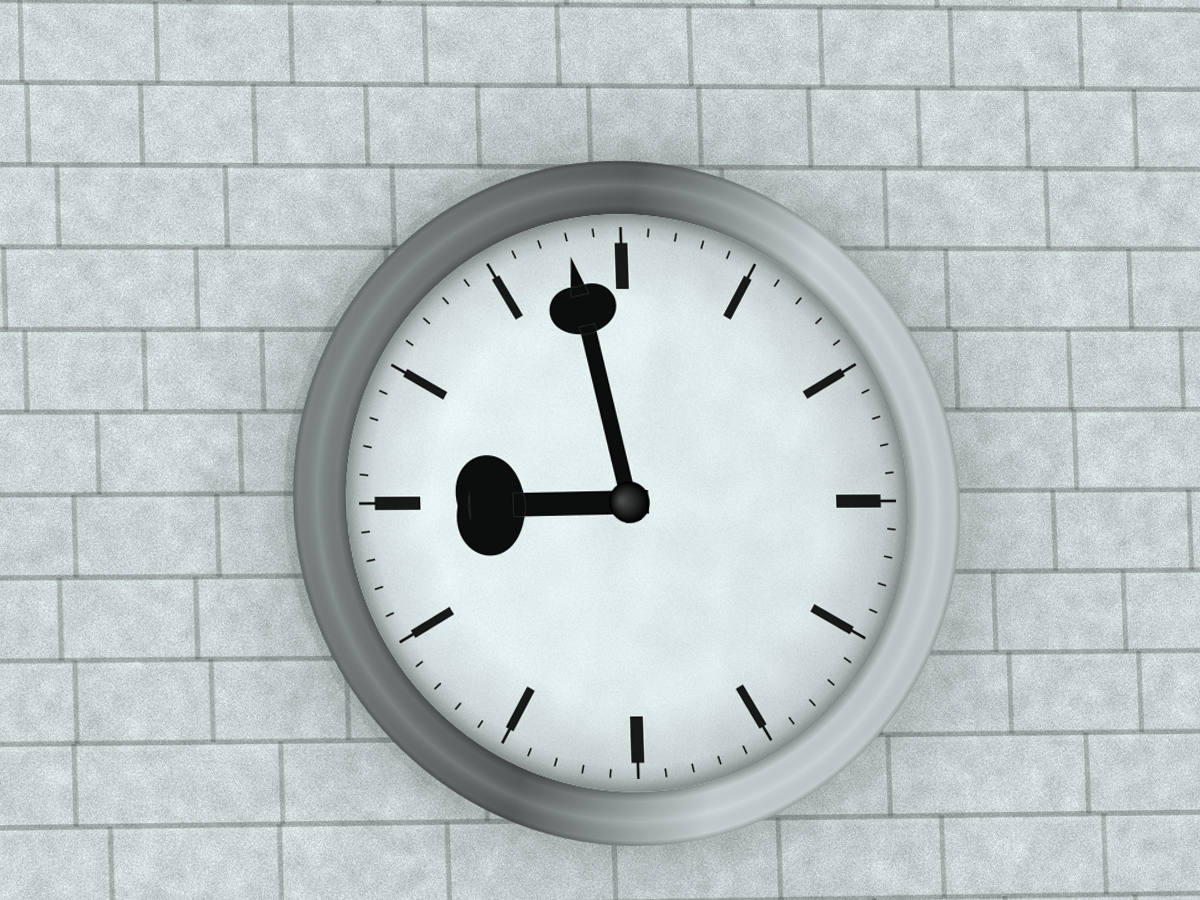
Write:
8,58
